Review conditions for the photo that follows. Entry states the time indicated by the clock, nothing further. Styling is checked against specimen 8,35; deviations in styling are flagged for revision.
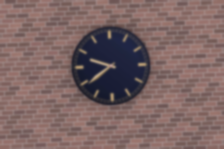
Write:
9,39
